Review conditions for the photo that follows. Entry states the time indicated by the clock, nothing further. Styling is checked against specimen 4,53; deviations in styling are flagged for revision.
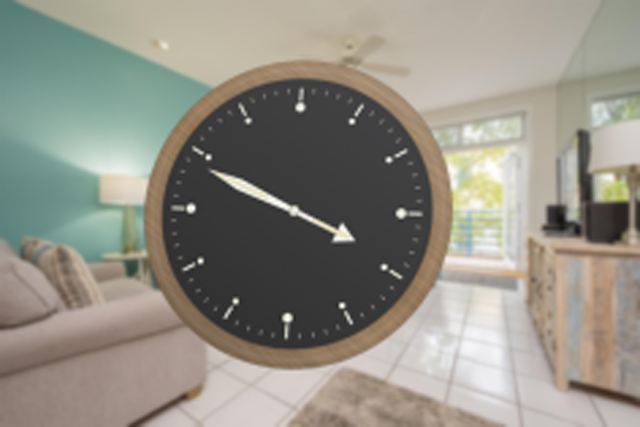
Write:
3,49
